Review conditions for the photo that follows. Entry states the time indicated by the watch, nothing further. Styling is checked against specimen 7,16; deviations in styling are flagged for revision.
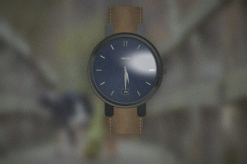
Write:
5,30
